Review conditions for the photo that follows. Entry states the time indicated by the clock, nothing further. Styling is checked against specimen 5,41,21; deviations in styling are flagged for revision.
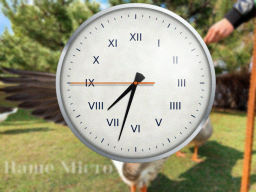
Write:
7,32,45
